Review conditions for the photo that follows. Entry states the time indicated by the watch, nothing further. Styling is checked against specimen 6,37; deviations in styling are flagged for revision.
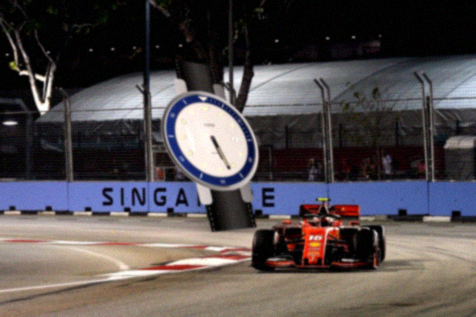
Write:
5,27
